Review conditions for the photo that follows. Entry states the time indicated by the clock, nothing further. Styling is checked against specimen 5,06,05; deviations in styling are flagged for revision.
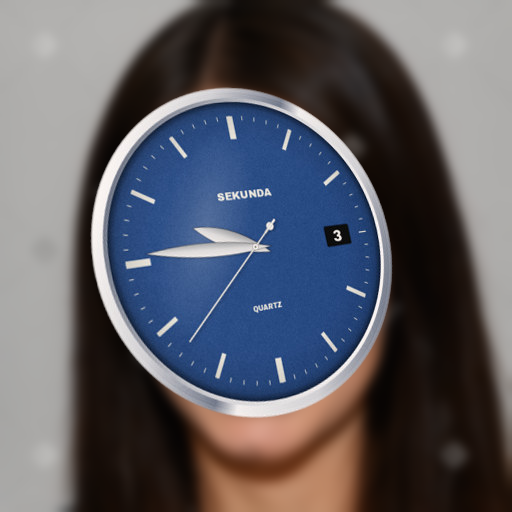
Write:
9,45,38
